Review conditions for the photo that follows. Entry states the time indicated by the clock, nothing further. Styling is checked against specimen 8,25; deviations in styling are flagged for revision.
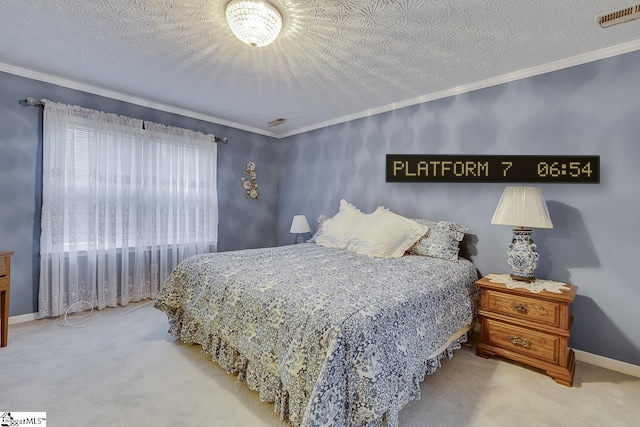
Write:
6,54
